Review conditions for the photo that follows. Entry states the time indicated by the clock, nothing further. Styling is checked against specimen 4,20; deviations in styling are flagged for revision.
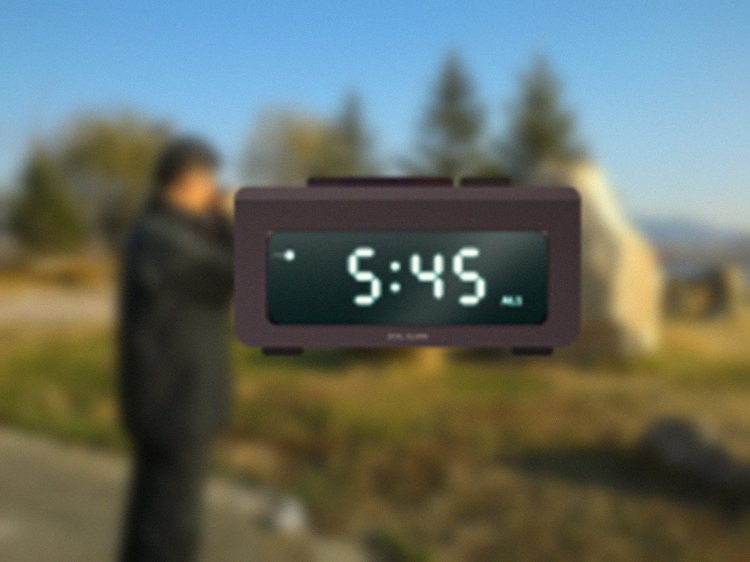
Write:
5,45
